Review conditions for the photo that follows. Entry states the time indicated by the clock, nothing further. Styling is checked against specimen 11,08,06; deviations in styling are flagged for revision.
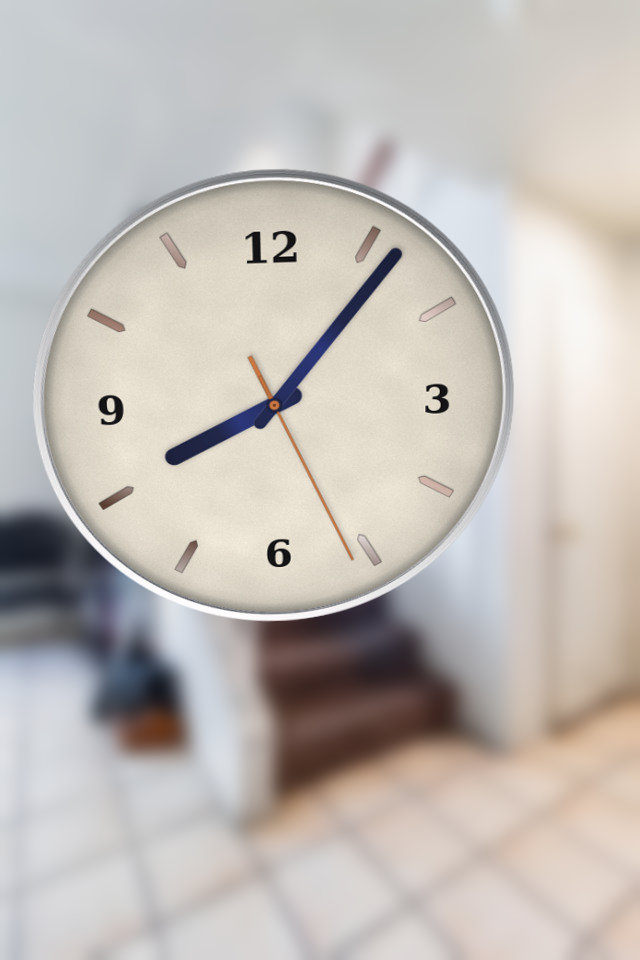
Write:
8,06,26
